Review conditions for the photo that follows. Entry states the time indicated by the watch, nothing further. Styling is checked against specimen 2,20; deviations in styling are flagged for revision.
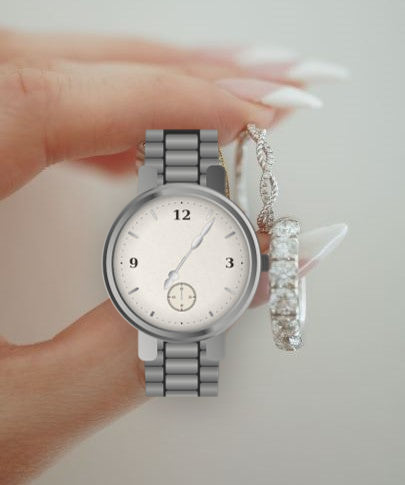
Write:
7,06
